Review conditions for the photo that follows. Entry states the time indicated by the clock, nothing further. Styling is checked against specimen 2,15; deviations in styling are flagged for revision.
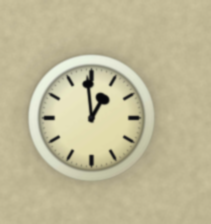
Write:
12,59
